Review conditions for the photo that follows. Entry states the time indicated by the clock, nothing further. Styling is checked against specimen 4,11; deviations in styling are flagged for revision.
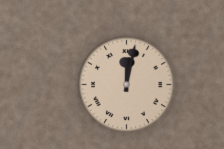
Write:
12,02
